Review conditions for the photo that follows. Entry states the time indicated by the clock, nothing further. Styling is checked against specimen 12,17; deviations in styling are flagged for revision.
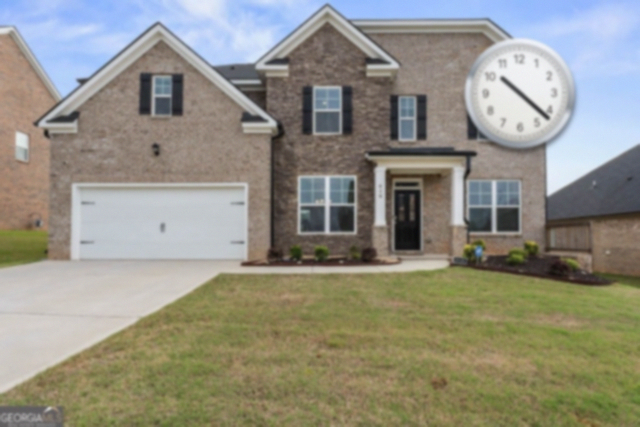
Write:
10,22
